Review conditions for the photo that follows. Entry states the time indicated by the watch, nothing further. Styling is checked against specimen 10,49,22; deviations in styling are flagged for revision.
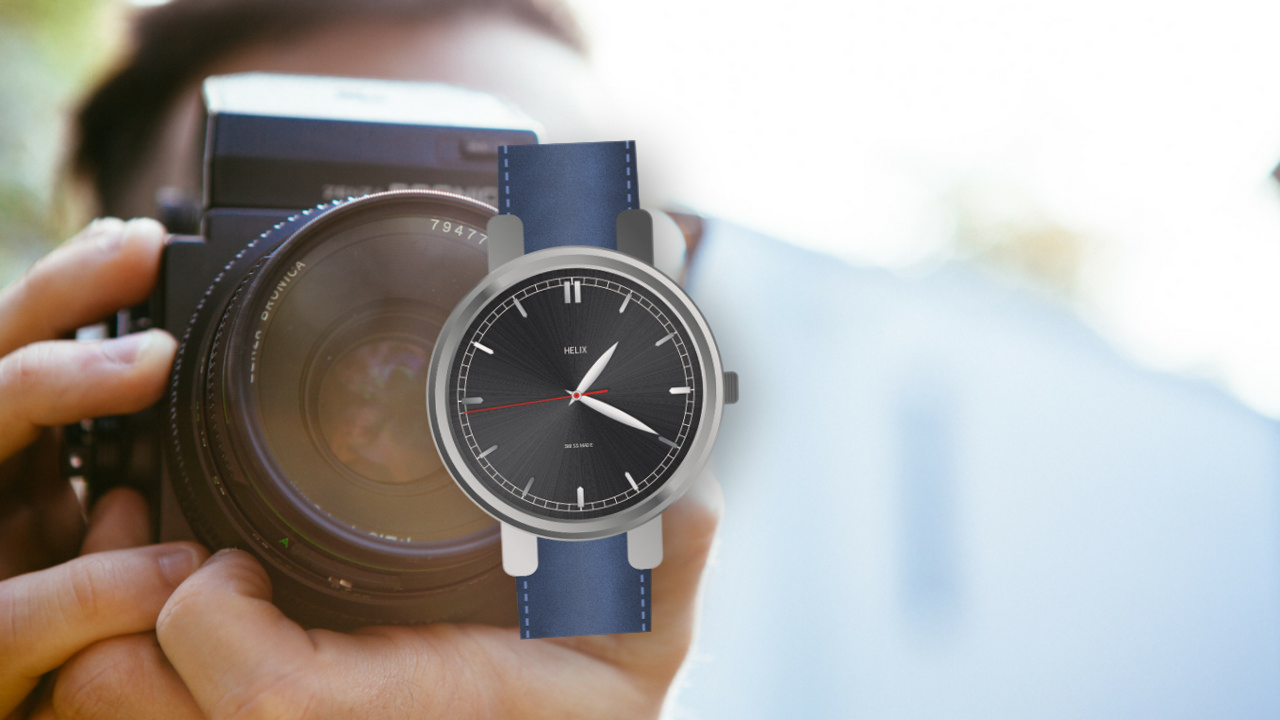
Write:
1,19,44
